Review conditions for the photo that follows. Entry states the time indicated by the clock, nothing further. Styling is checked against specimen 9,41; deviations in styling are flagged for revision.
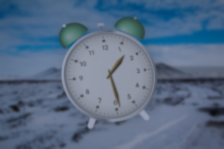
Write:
1,29
